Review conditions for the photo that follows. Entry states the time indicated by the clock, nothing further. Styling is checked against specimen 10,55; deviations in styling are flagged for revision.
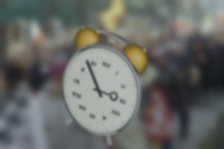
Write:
2,53
